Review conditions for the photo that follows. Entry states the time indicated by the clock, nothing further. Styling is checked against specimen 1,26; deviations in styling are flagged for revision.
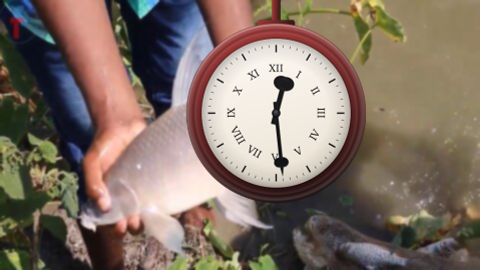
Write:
12,29
